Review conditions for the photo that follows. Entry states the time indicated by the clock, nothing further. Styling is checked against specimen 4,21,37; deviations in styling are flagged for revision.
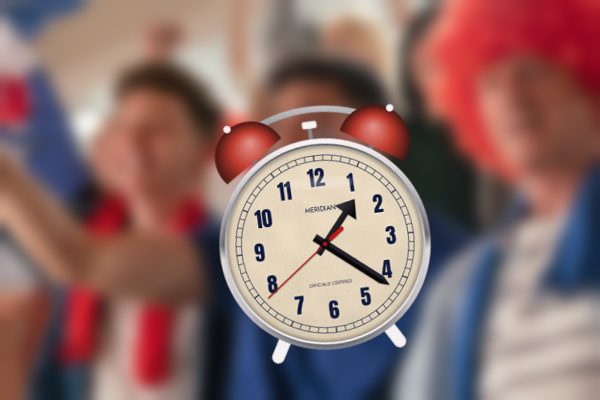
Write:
1,21,39
